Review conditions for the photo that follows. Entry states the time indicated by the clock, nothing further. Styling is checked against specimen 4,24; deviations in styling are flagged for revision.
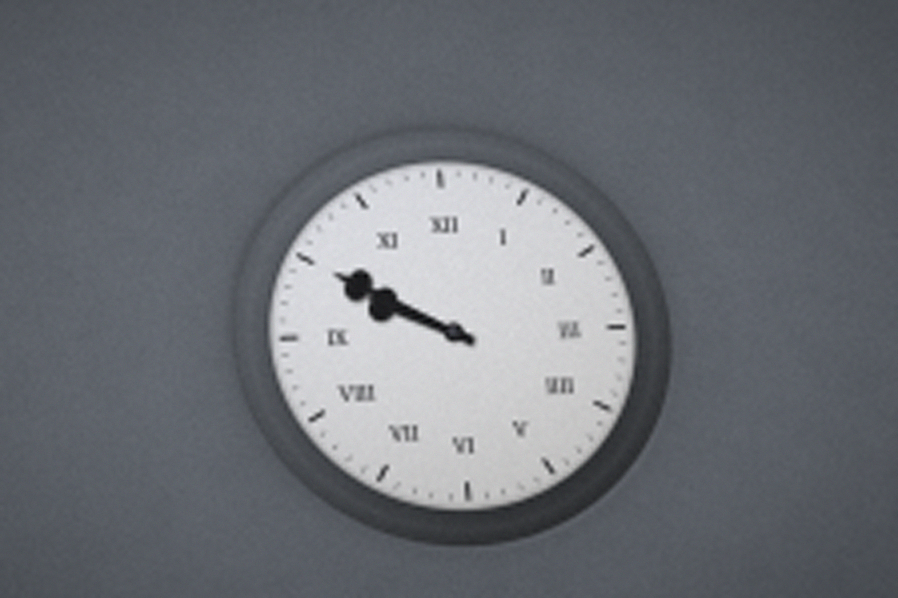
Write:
9,50
